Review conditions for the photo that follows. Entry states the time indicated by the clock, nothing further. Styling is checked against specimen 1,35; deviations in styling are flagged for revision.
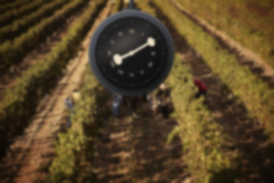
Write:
8,10
